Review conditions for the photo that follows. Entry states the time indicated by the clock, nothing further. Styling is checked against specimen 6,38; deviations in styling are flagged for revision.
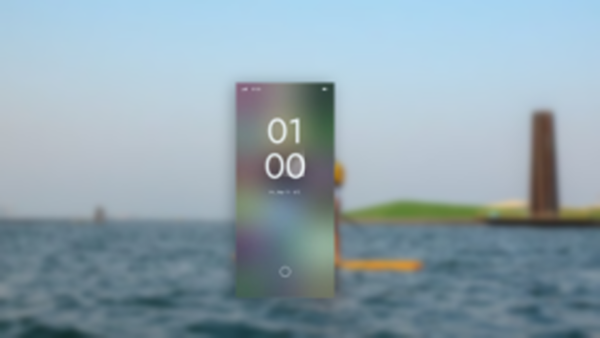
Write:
1,00
